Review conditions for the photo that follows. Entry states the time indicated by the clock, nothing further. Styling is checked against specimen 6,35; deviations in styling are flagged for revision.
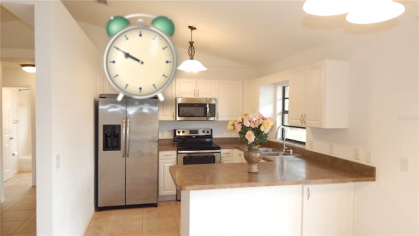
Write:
9,50
